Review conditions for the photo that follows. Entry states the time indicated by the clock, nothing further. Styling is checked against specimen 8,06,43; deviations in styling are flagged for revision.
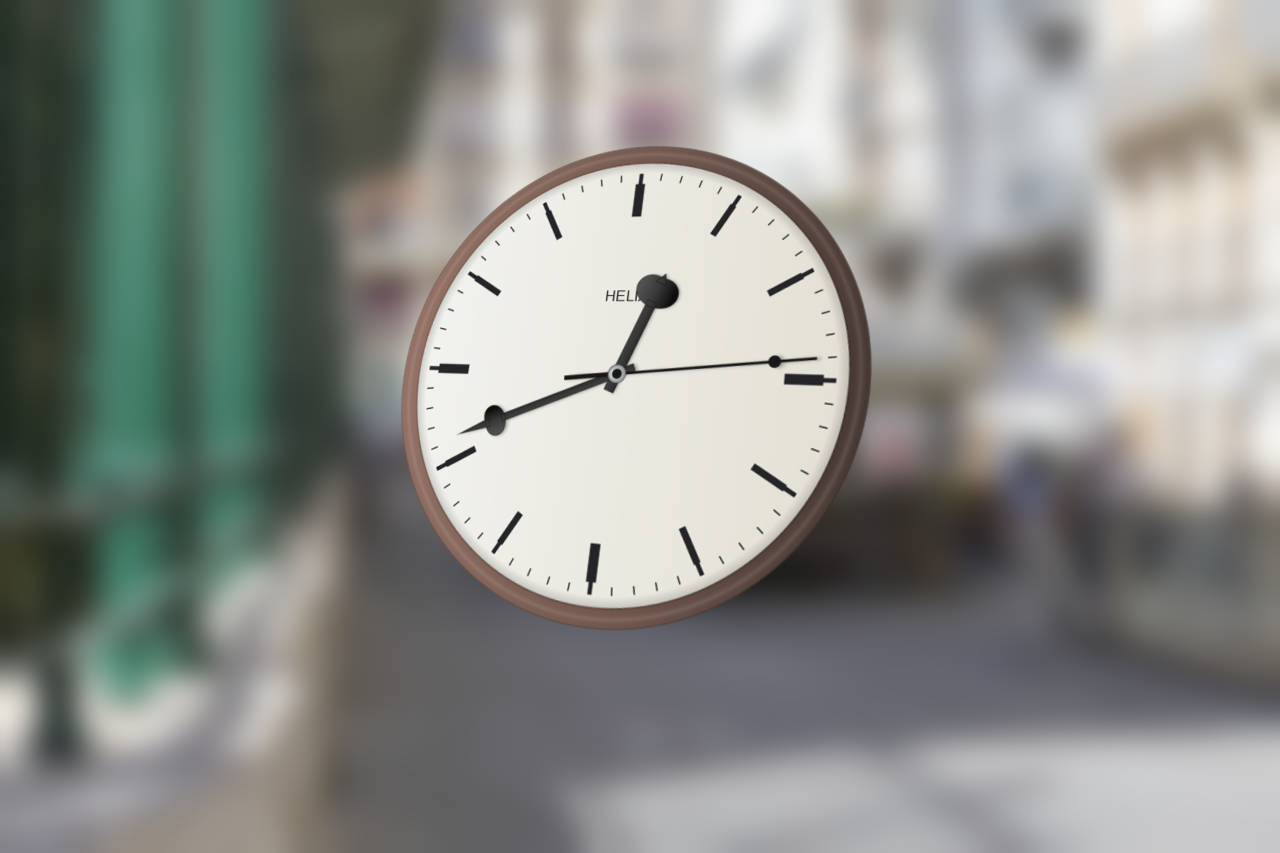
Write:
12,41,14
